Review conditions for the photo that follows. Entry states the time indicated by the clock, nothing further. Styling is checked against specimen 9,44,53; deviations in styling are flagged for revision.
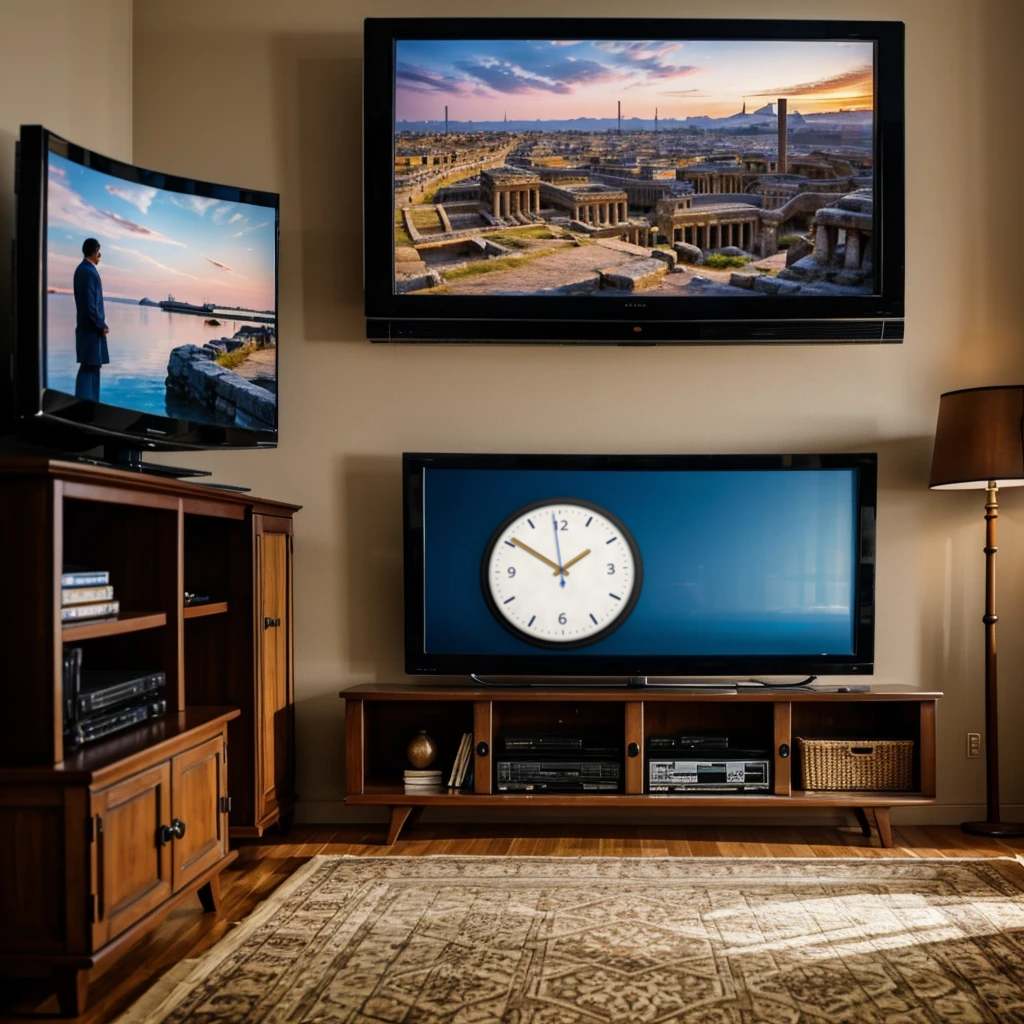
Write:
1,50,59
